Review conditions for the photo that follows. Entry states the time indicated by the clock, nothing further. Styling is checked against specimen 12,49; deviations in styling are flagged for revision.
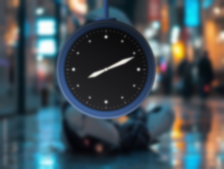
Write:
8,11
